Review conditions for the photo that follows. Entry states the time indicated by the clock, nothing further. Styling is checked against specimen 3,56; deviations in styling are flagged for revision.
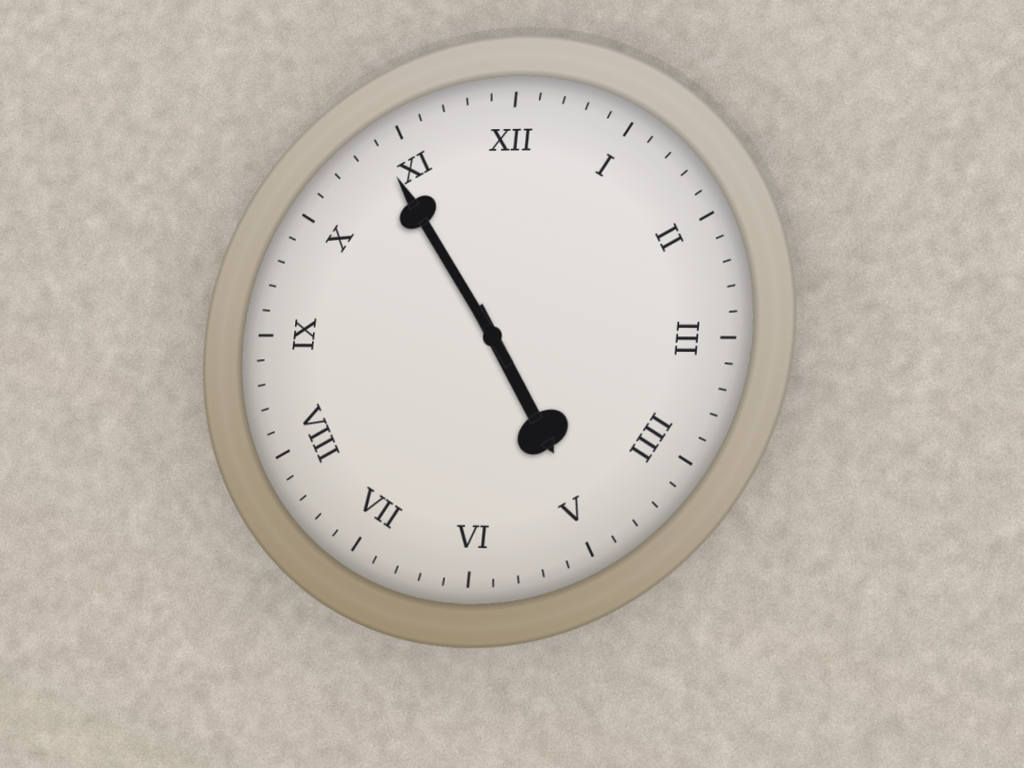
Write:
4,54
